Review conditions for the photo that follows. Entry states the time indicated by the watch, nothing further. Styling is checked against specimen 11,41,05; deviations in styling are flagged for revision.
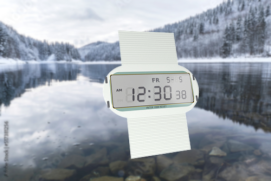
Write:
12,30,38
